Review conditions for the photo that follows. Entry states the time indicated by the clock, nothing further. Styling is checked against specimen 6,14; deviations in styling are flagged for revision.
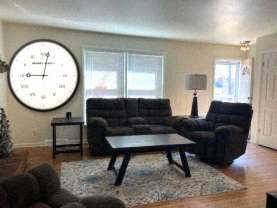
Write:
9,02
